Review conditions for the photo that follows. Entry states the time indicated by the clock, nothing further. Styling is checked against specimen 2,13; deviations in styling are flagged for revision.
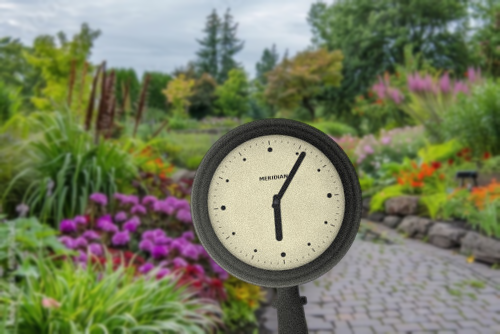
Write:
6,06
